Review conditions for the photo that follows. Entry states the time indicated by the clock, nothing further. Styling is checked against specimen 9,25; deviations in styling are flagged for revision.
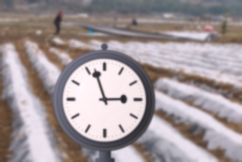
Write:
2,57
